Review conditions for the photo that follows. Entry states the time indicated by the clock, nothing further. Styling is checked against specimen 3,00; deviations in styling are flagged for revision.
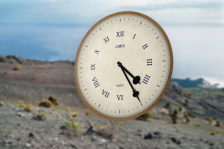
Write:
4,25
